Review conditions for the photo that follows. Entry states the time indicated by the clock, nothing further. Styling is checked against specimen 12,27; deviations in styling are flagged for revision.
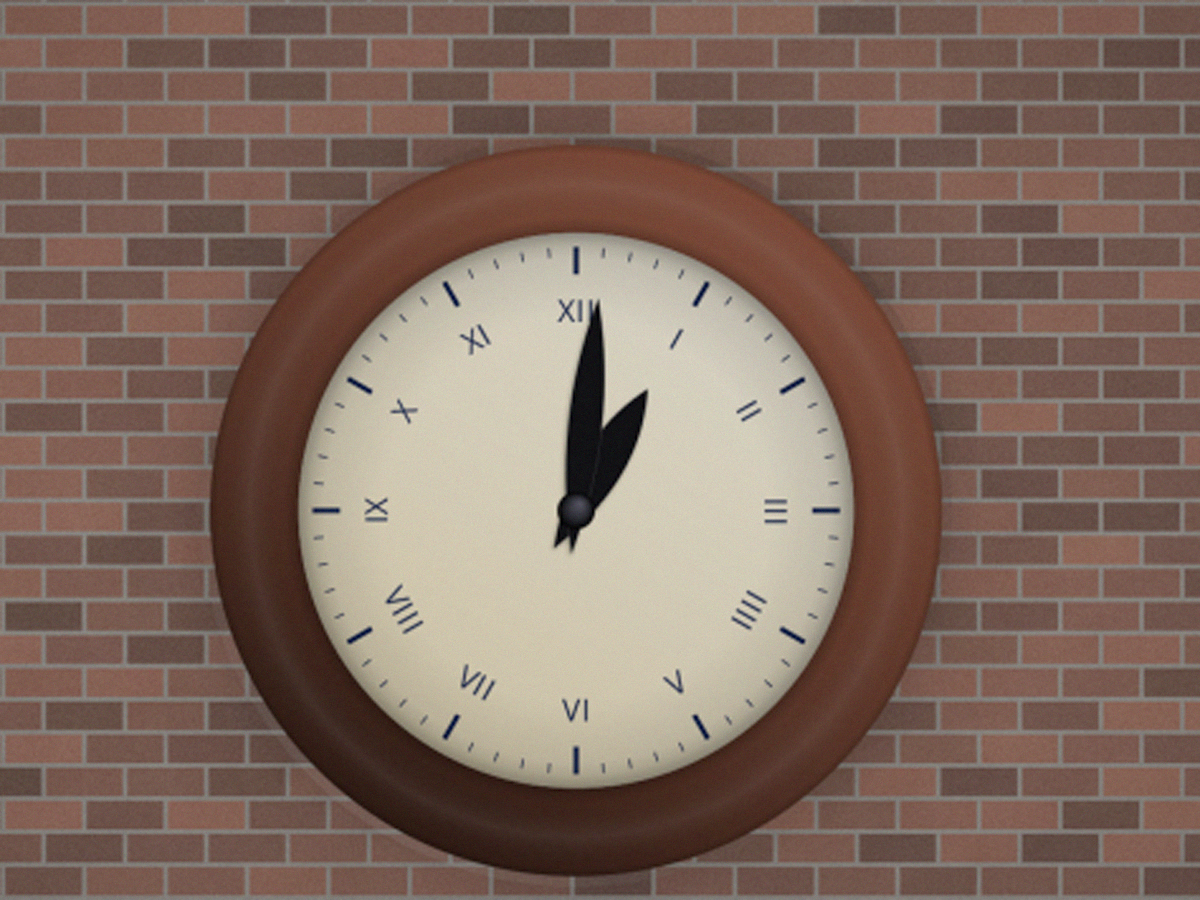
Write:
1,01
